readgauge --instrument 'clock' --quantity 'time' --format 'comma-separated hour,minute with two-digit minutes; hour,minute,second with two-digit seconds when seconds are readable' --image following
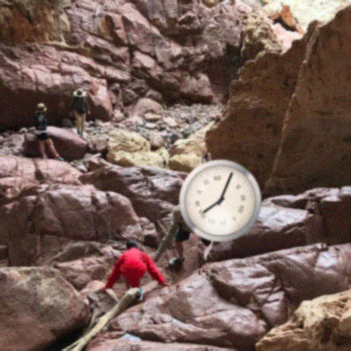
8,05
